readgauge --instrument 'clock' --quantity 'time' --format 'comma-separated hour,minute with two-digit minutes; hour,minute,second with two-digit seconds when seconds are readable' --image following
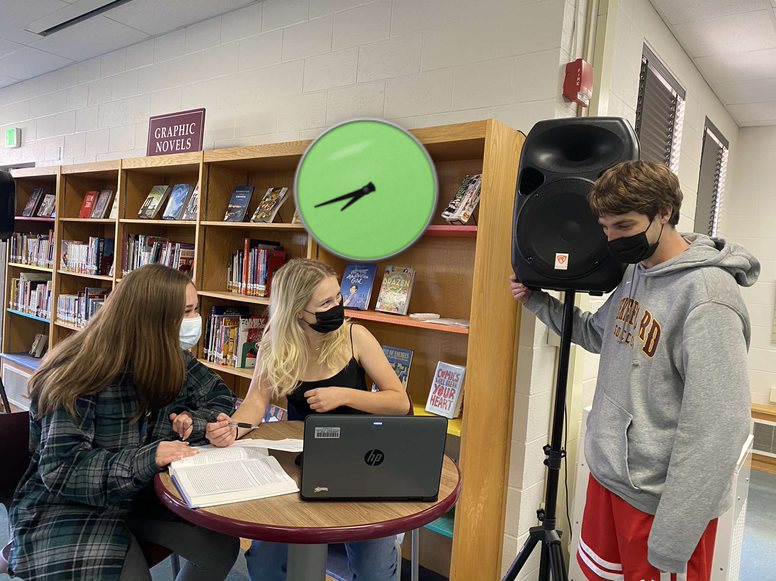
7,42
